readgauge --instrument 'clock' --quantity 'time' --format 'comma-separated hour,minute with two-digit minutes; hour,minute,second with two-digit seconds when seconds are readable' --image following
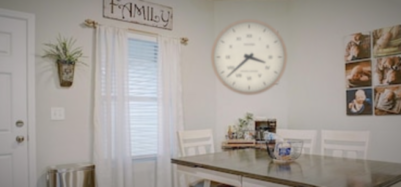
3,38
